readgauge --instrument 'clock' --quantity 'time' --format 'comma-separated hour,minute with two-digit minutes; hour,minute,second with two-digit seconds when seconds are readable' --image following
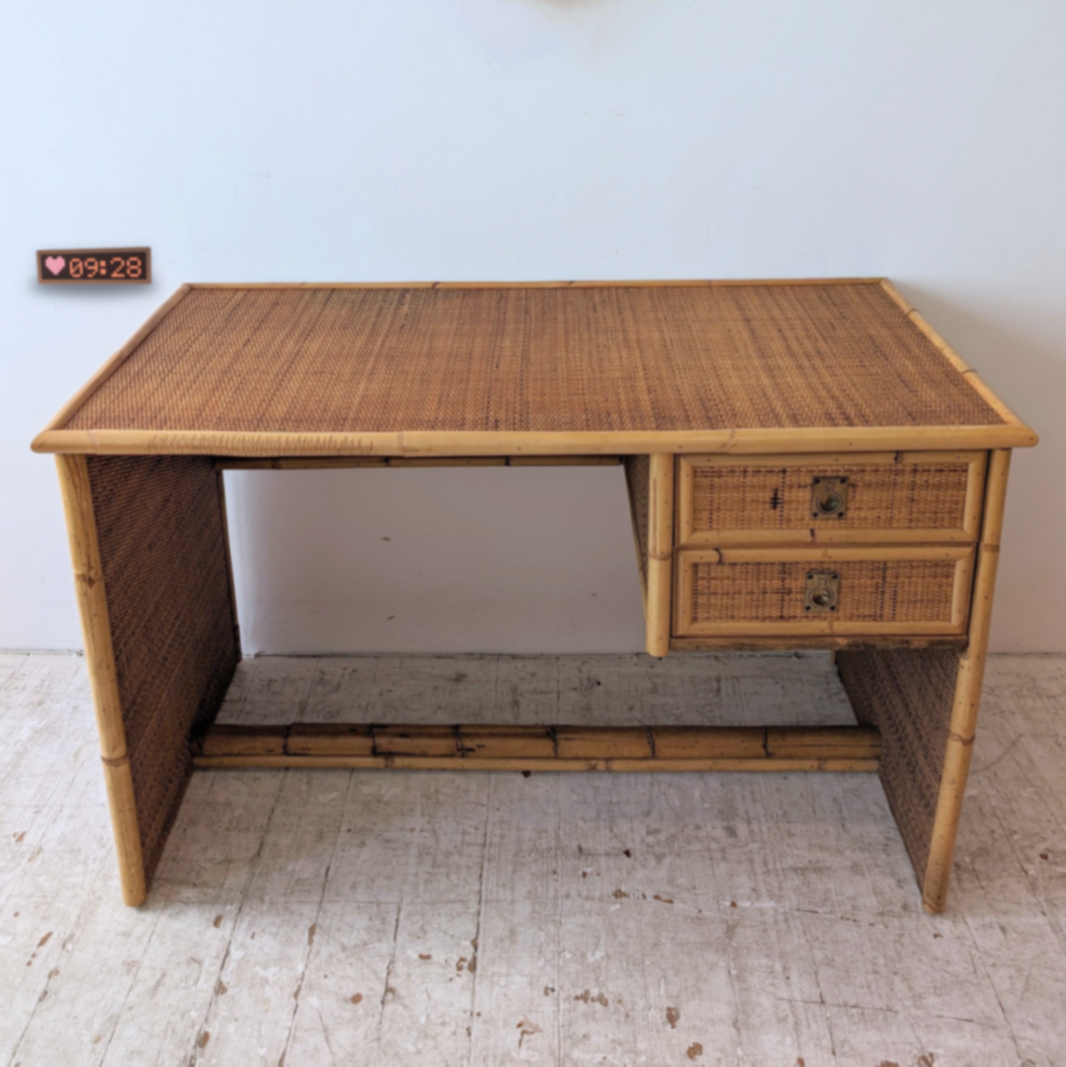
9,28
